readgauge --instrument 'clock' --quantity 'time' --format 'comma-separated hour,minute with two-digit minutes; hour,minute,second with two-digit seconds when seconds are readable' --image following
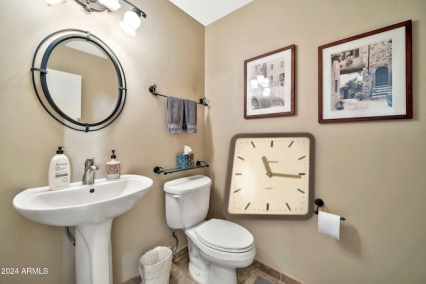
11,16
